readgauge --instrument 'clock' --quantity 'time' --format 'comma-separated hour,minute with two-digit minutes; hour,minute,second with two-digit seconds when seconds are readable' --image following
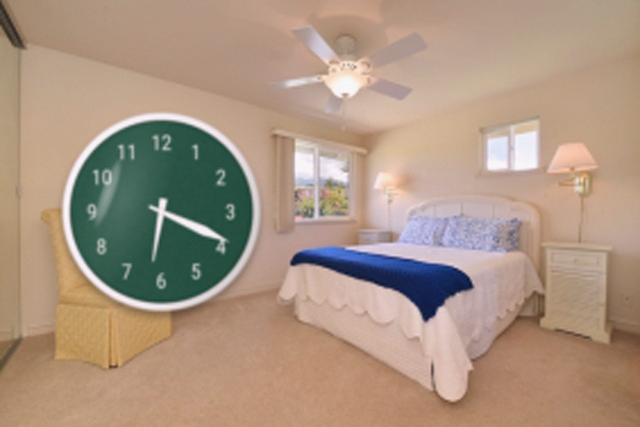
6,19
